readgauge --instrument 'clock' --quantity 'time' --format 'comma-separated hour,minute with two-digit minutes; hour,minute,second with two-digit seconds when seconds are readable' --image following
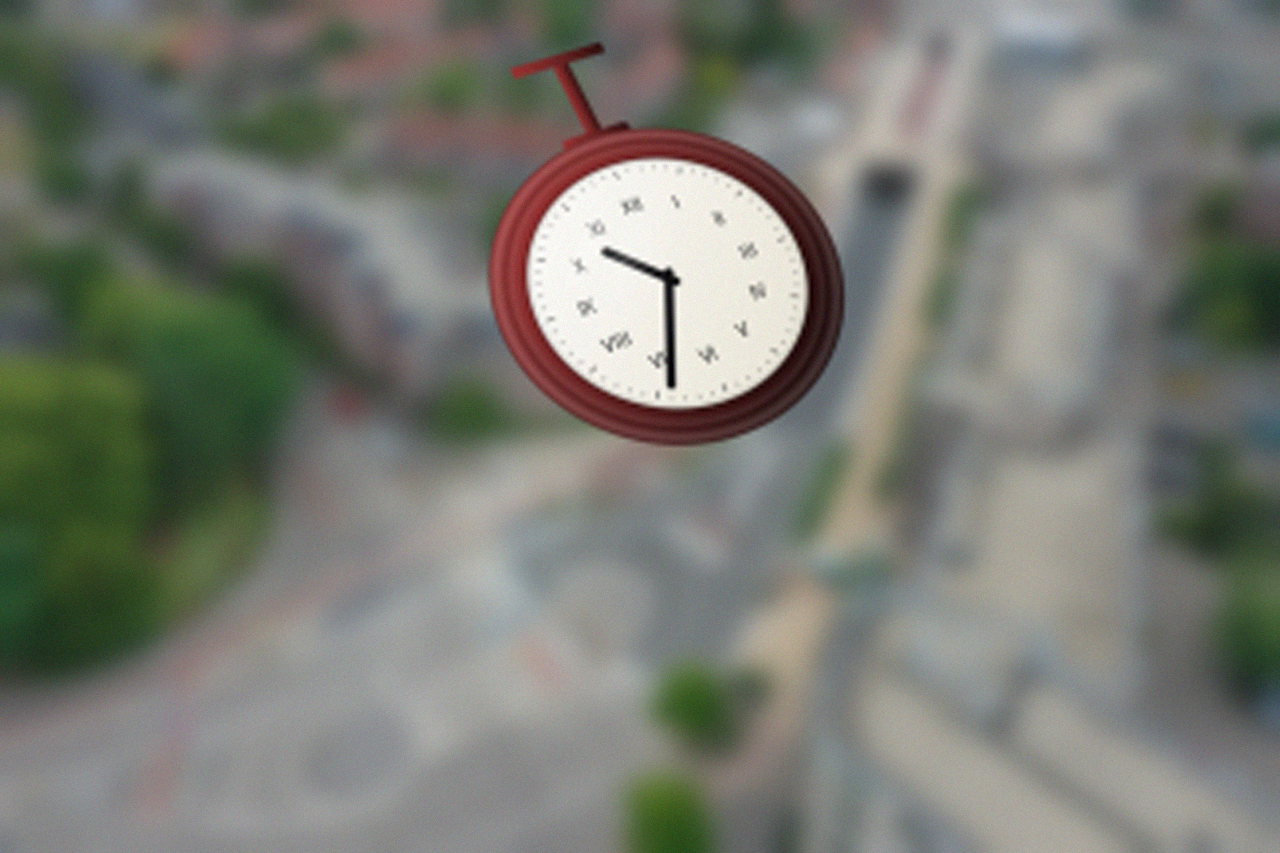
10,34
